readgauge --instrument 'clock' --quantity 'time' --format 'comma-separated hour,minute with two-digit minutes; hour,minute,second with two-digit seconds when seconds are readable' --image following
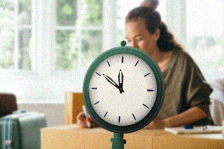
11,51
